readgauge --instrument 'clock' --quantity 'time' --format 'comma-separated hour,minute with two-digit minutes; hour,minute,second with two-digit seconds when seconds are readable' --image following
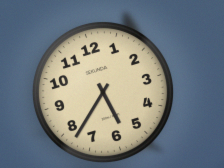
5,38
